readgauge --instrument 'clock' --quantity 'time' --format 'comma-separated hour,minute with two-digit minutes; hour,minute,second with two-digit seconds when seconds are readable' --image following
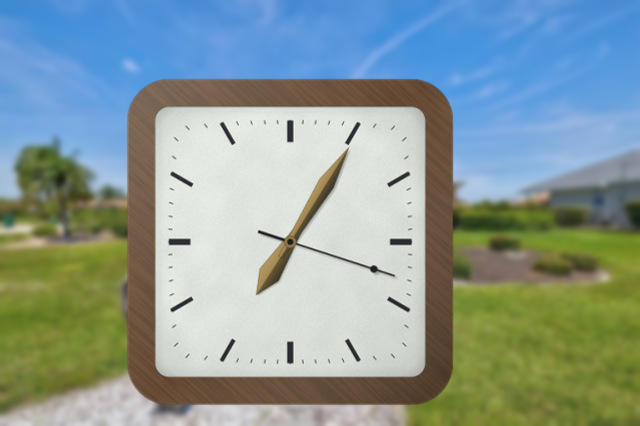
7,05,18
